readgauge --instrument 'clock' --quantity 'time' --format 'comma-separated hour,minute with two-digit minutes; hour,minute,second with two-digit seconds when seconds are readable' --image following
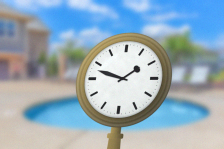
1,48
